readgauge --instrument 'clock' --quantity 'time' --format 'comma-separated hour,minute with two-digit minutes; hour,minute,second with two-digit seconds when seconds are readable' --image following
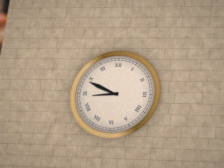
8,49
